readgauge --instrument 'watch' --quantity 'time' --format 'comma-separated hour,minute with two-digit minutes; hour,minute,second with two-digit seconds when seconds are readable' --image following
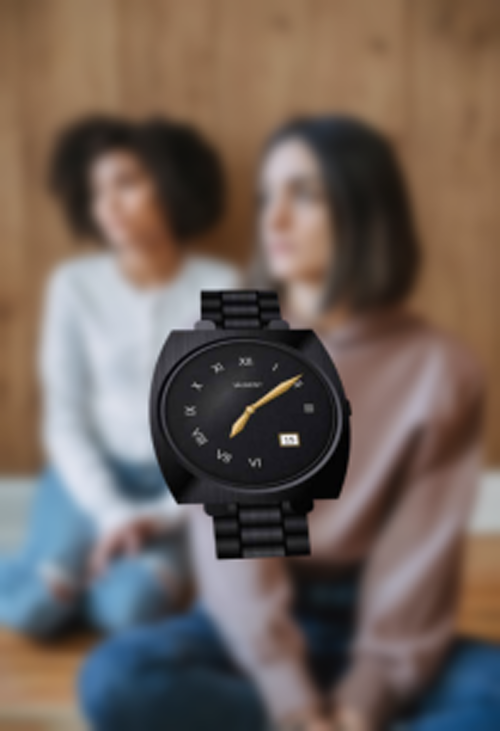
7,09
